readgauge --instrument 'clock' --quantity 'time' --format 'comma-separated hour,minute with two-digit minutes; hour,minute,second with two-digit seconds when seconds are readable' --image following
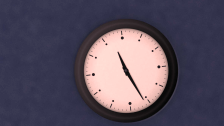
11,26
